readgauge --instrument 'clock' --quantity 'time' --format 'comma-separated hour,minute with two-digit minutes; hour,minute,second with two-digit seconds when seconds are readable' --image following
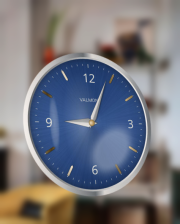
9,04
